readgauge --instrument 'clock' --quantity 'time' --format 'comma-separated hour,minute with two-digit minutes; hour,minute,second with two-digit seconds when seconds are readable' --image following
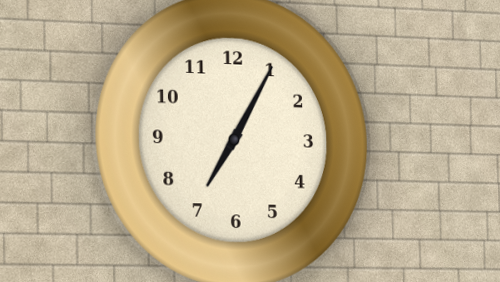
7,05
